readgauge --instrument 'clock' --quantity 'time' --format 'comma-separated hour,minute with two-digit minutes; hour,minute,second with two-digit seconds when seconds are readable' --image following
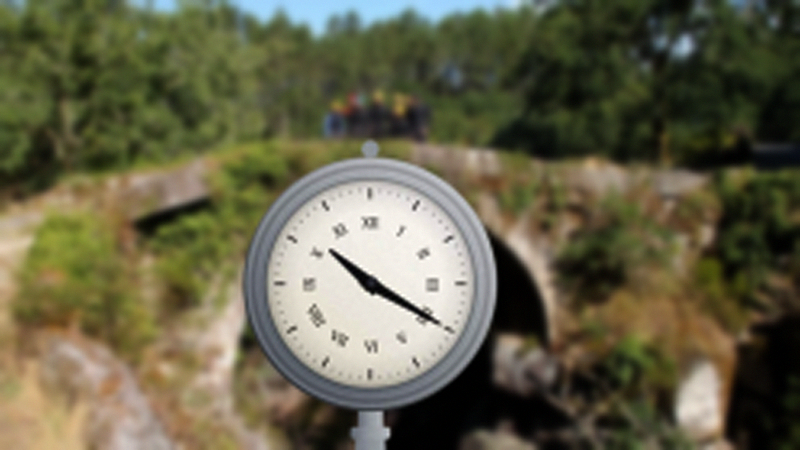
10,20
